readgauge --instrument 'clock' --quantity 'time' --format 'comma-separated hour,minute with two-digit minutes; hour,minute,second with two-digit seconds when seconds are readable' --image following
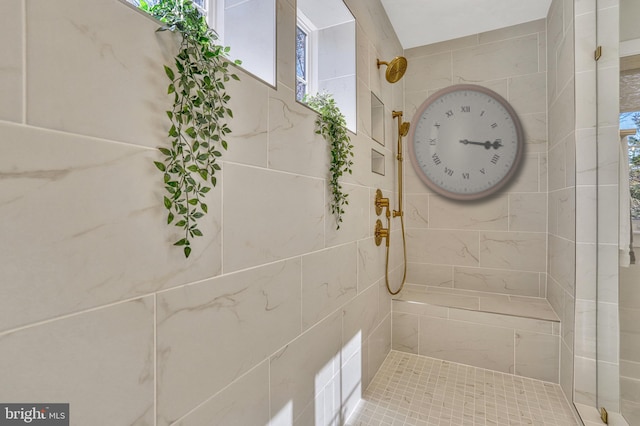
3,16
